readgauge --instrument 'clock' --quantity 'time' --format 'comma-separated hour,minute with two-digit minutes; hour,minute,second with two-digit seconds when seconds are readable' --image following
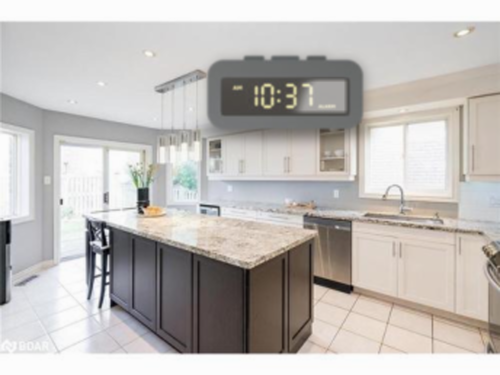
10,37
